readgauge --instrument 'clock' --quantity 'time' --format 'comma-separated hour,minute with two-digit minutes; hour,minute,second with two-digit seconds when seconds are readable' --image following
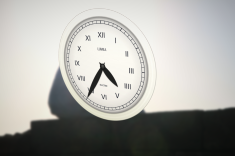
4,35
